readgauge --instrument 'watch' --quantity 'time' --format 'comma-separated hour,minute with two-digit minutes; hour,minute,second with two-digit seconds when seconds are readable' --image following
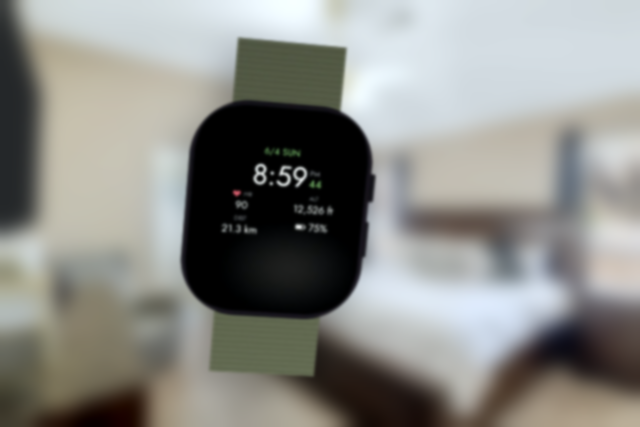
8,59
